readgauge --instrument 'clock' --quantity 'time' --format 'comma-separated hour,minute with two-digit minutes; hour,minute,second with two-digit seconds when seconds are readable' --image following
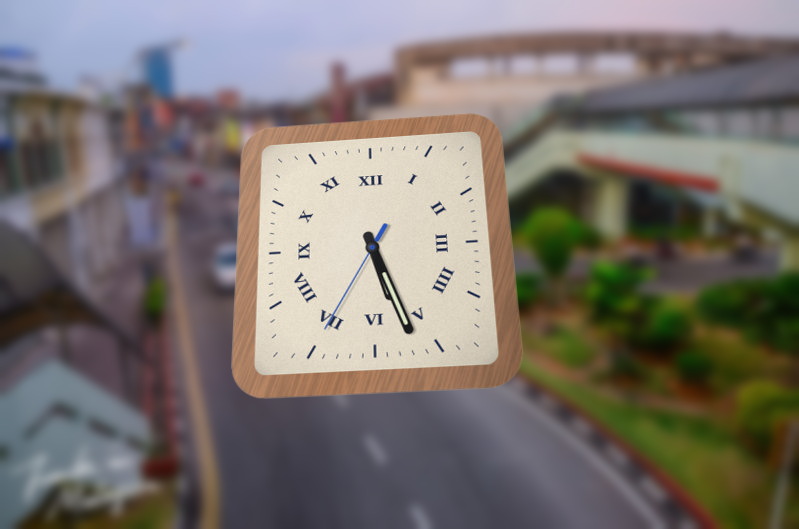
5,26,35
